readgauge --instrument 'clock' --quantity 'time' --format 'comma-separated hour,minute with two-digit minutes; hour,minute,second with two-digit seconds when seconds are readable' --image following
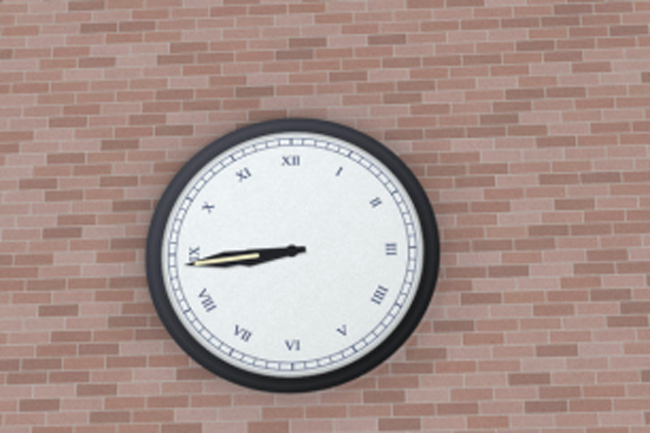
8,44
